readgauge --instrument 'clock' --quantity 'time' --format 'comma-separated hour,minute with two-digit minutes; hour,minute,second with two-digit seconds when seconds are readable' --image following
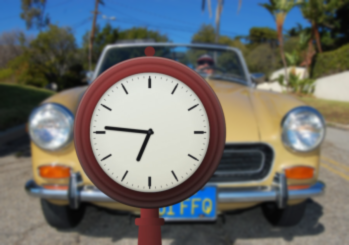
6,46
